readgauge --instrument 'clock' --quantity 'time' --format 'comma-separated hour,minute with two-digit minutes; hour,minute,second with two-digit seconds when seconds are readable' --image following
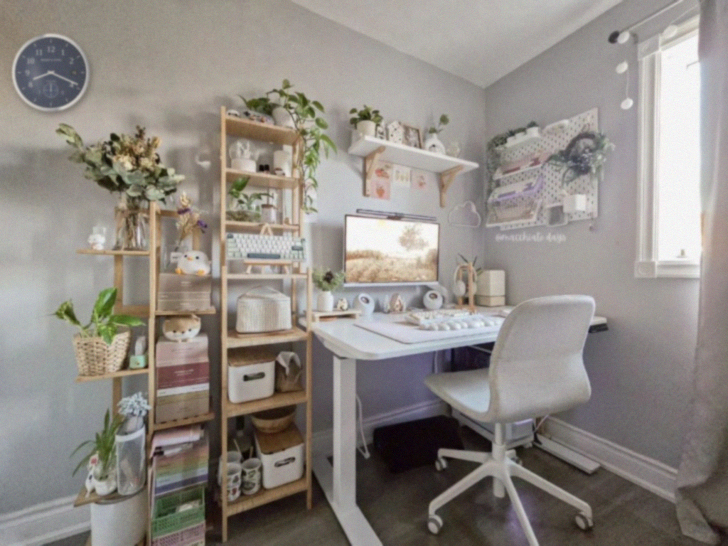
8,19
